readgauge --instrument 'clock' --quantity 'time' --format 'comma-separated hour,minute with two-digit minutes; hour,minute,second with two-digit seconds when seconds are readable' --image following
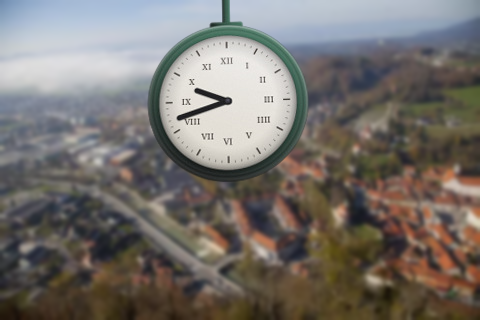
9,42
